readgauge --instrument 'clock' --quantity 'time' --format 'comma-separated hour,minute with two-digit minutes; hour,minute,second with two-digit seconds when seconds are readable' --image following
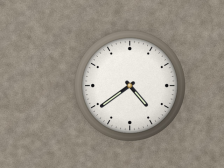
4,39
